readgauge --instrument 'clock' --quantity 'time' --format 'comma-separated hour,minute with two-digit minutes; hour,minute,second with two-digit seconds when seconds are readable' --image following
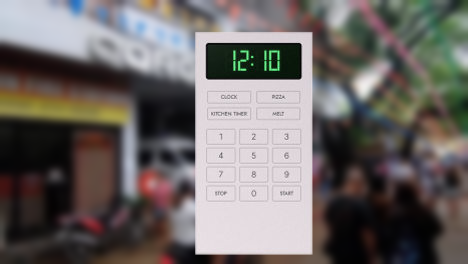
12,10
